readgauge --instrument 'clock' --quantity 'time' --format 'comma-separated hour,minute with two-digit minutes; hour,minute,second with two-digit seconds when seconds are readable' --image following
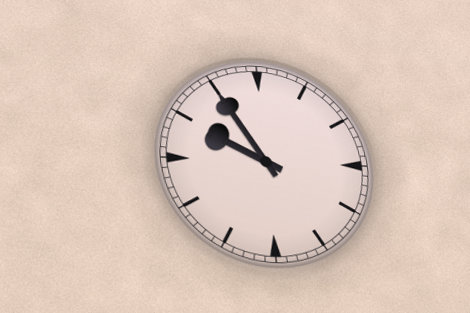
9,55
